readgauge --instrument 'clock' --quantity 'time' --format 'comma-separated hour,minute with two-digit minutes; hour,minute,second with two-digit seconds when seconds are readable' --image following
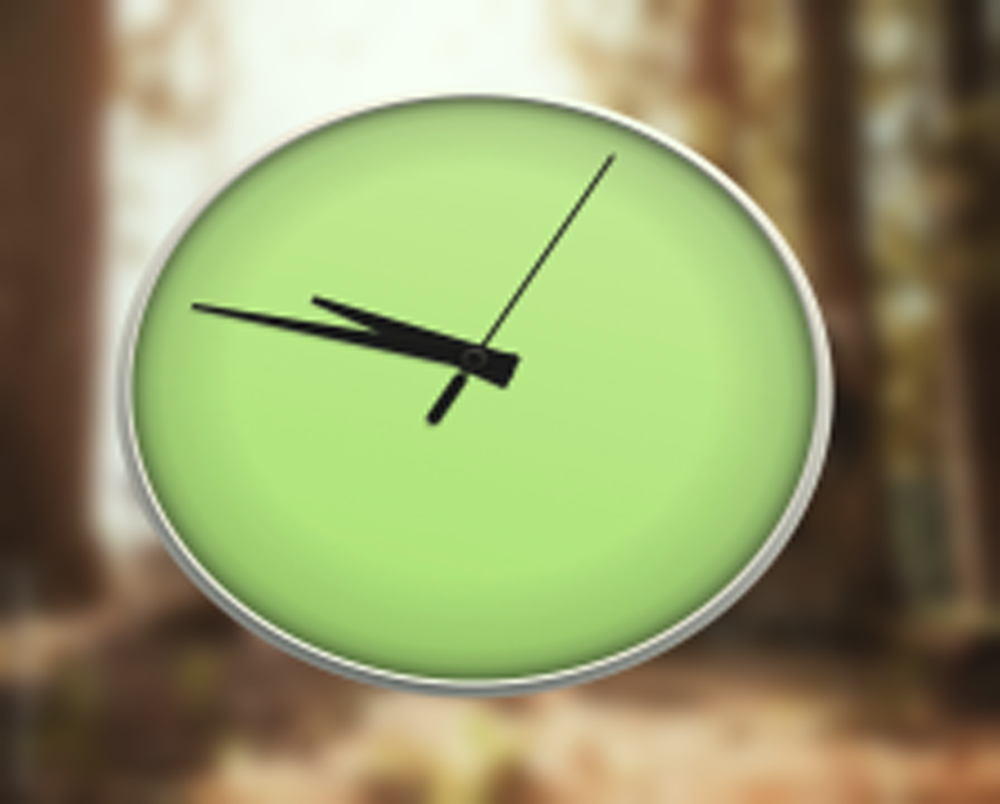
9,47,05
